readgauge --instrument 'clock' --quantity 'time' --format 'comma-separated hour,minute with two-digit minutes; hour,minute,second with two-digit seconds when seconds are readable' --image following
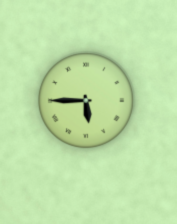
5,45
